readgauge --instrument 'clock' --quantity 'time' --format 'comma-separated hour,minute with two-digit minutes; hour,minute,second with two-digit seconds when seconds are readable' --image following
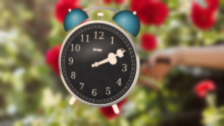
2,10
